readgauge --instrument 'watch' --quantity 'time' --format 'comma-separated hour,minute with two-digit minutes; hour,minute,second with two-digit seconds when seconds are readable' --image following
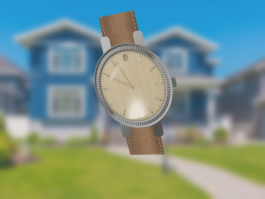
9,56
